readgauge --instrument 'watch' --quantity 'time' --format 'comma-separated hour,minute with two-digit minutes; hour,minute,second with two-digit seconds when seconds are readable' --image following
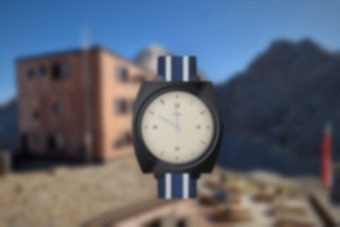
9,59
